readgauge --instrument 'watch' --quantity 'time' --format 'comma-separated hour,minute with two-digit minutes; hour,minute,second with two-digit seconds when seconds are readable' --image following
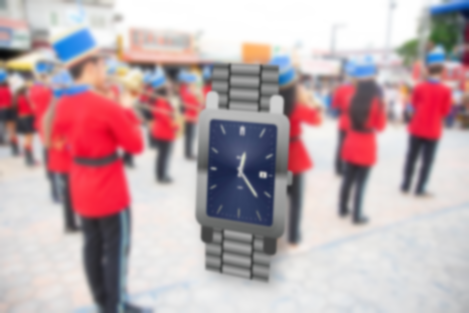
12,23
